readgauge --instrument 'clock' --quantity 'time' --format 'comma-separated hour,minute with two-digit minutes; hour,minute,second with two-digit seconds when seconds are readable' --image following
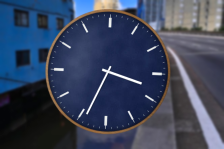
3,34
